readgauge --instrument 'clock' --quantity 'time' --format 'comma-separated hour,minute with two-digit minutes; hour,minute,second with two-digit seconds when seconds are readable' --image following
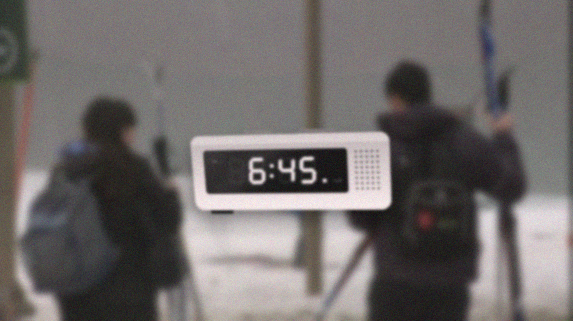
6,45
